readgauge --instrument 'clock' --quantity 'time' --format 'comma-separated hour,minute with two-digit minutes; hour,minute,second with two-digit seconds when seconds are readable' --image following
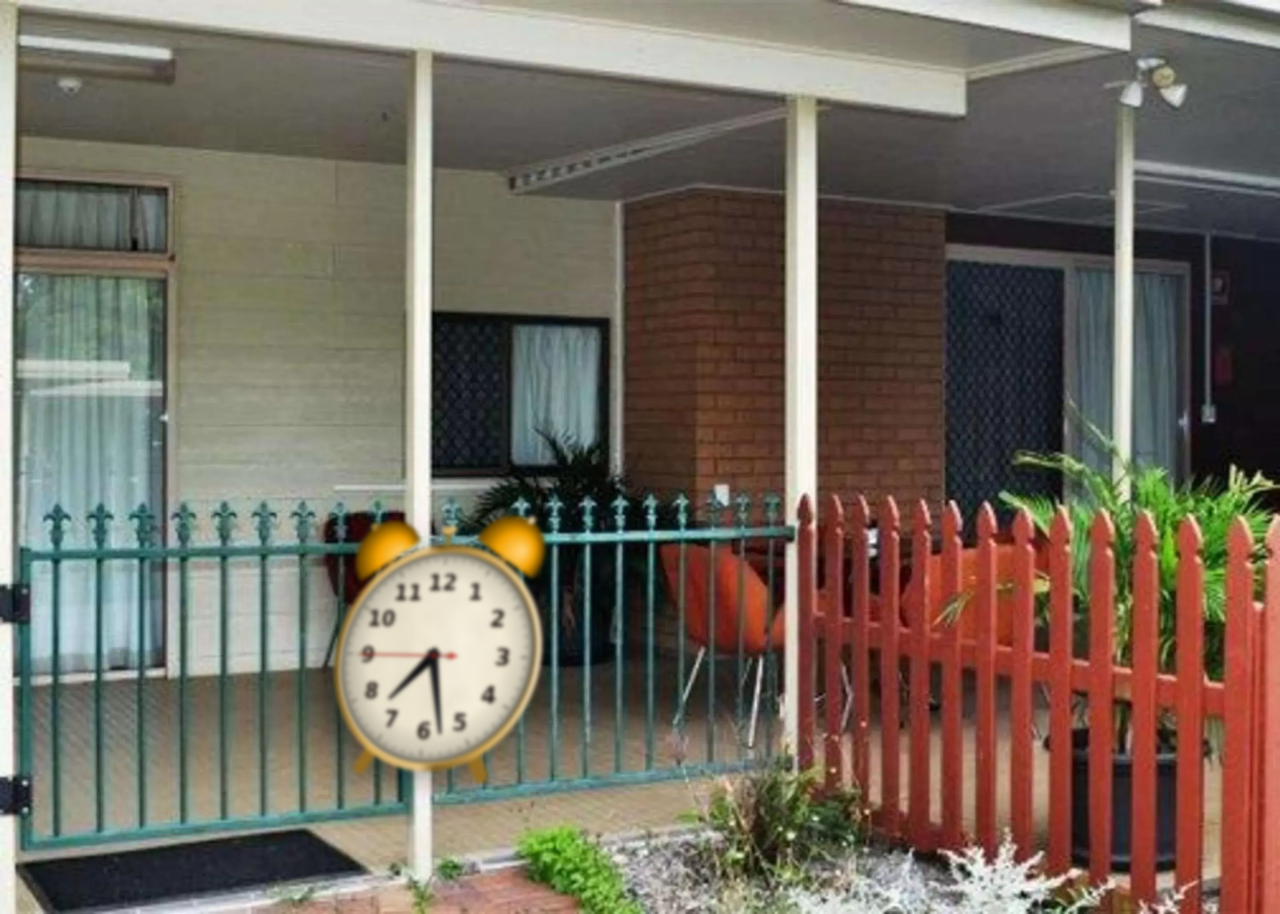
7,27,45
